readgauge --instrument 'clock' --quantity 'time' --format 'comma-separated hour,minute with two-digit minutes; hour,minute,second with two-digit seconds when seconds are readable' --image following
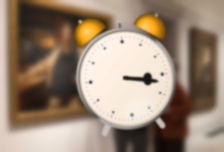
3,17
